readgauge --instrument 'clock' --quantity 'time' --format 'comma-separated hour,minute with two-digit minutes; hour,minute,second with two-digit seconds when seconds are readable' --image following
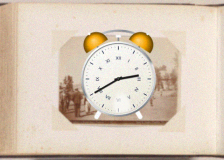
2,40
